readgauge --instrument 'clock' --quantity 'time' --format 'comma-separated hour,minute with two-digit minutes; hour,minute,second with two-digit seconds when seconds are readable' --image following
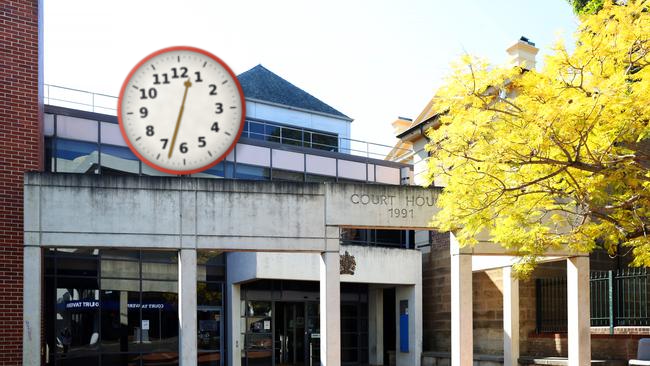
12,33
